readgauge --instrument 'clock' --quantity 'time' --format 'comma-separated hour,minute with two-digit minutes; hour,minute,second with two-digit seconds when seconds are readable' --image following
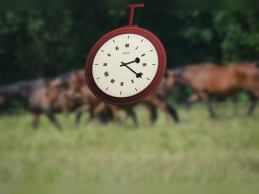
2,21
